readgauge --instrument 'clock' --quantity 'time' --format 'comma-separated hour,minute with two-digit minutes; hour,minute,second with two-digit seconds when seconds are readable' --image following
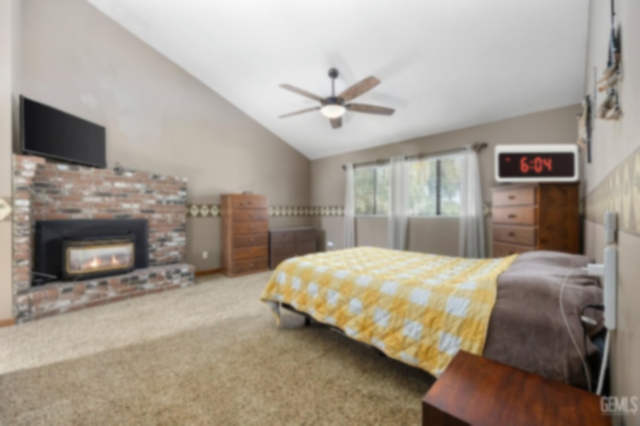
6,04
